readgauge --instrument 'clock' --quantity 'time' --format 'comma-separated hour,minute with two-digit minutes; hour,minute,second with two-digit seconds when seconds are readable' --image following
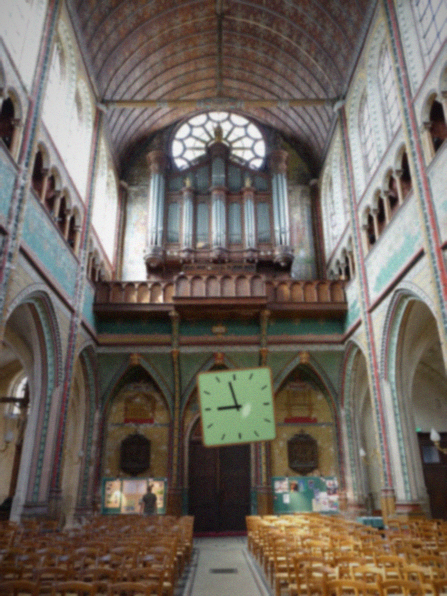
8,58
